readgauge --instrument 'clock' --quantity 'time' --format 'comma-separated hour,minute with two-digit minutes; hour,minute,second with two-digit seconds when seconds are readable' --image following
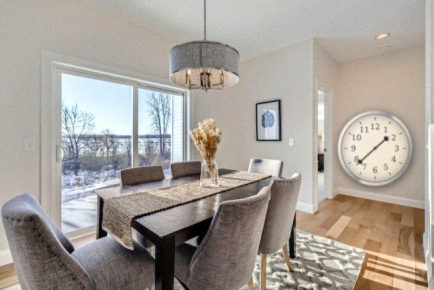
1,38
